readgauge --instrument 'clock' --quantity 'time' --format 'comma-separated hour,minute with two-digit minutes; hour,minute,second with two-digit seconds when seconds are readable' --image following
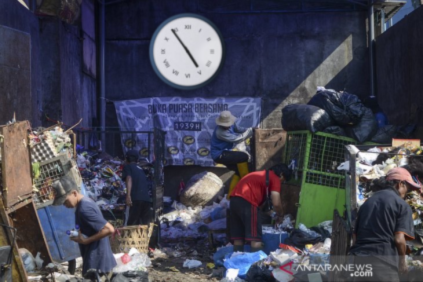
4,54
